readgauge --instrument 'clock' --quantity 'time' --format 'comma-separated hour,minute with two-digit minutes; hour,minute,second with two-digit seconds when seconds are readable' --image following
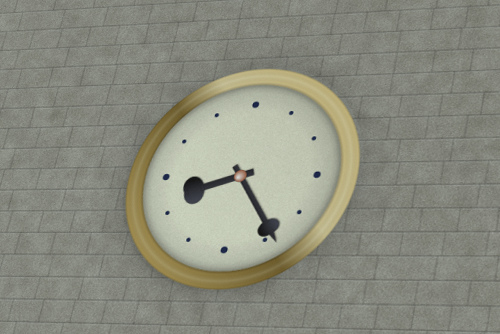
8,24
